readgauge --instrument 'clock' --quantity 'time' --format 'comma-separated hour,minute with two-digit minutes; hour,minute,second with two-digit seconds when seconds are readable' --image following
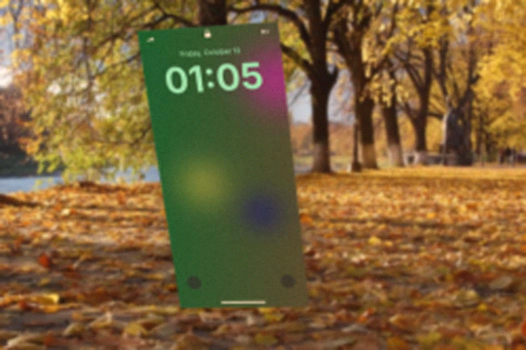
1,05
